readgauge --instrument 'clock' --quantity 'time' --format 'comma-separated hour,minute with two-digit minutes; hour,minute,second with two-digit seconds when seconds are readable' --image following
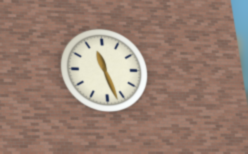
11,27
